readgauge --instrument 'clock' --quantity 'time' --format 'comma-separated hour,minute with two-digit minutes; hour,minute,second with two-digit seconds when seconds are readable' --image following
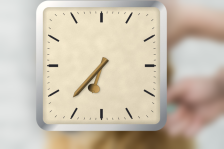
6,37
